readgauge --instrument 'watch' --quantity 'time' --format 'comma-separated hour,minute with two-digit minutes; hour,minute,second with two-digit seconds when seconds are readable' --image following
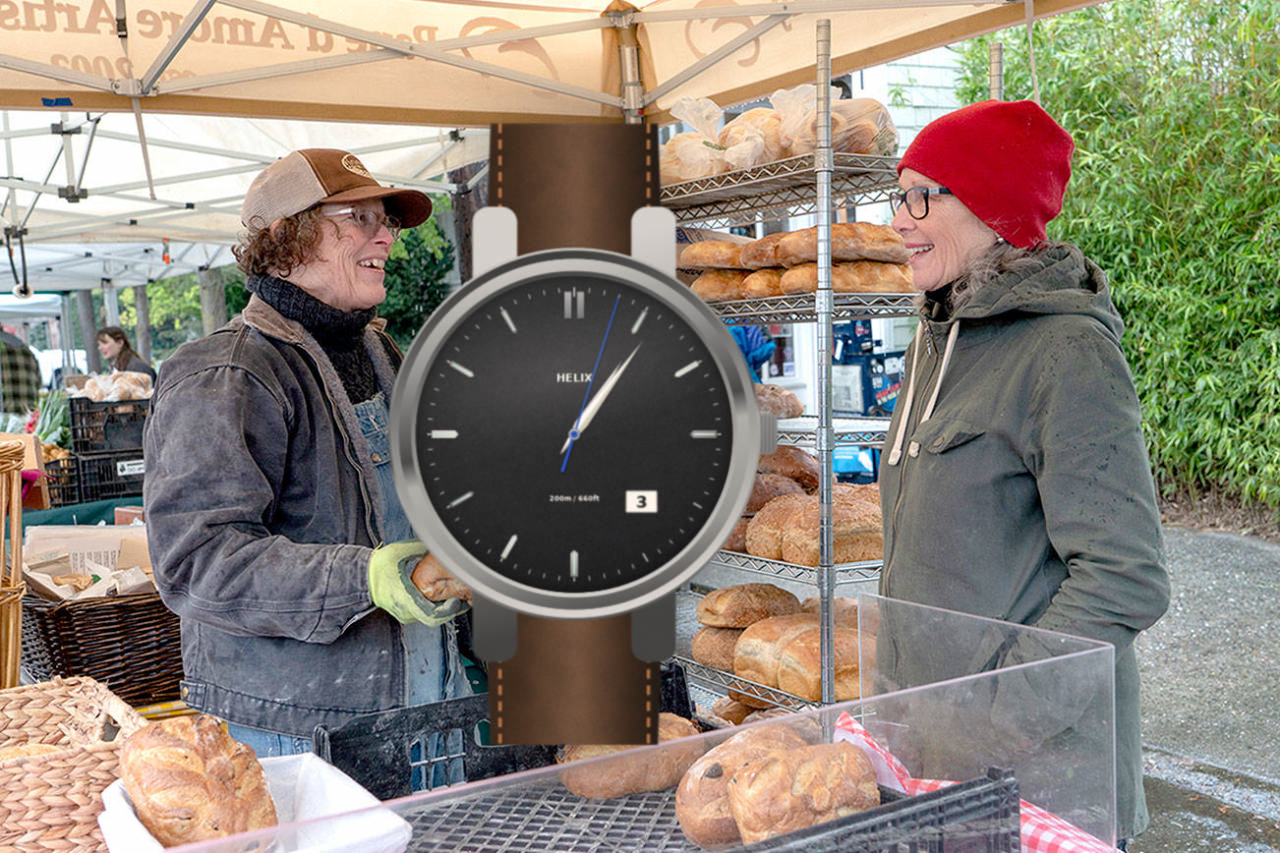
1,06,03
